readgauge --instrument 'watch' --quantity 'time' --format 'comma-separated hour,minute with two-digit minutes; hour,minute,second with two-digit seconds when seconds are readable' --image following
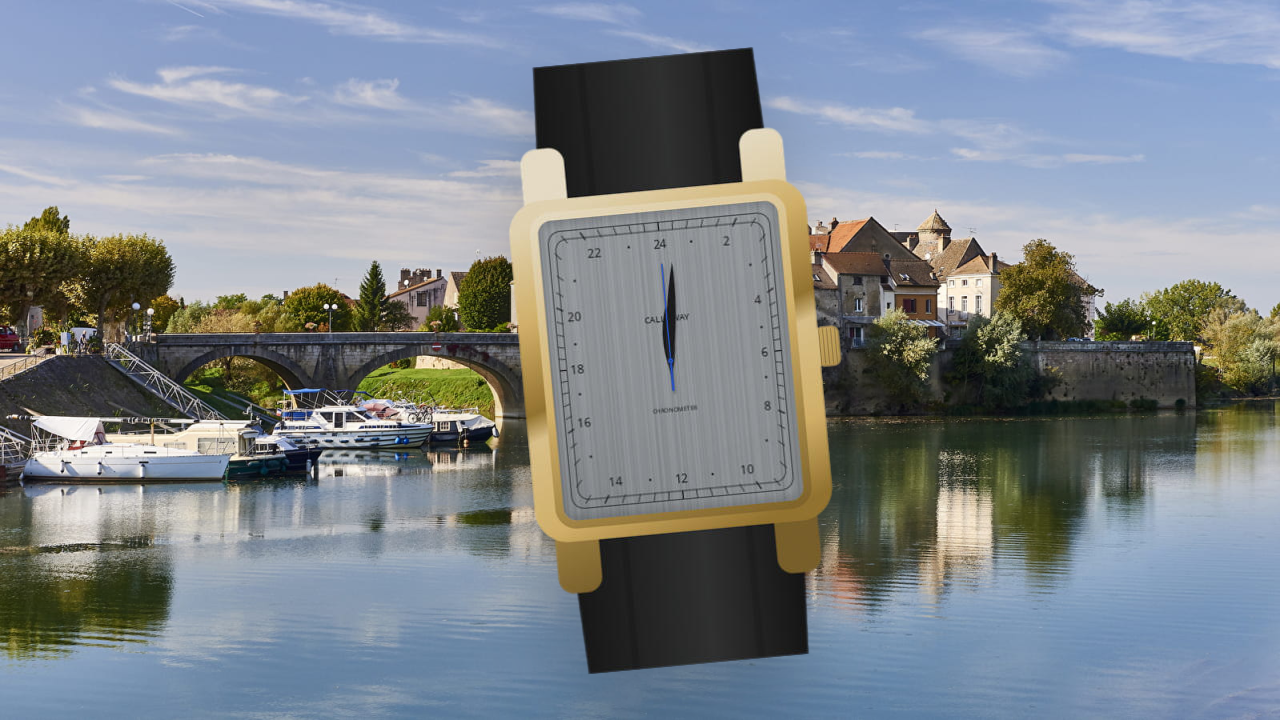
0,01,00
